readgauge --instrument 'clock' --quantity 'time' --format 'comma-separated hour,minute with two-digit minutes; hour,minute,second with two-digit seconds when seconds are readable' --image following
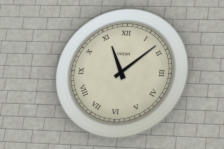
11,08
